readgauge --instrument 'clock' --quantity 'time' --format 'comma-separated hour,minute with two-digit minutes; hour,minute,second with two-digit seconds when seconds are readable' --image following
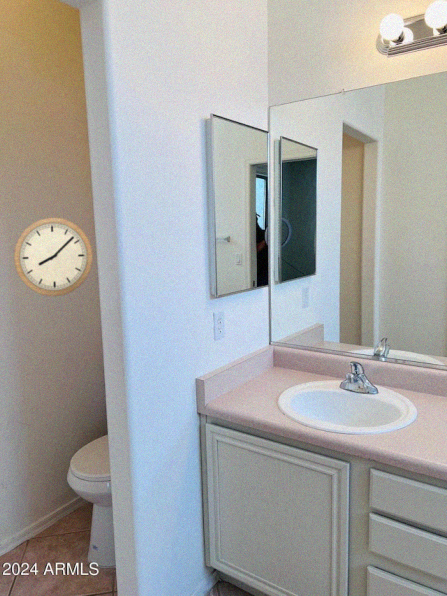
8,08
